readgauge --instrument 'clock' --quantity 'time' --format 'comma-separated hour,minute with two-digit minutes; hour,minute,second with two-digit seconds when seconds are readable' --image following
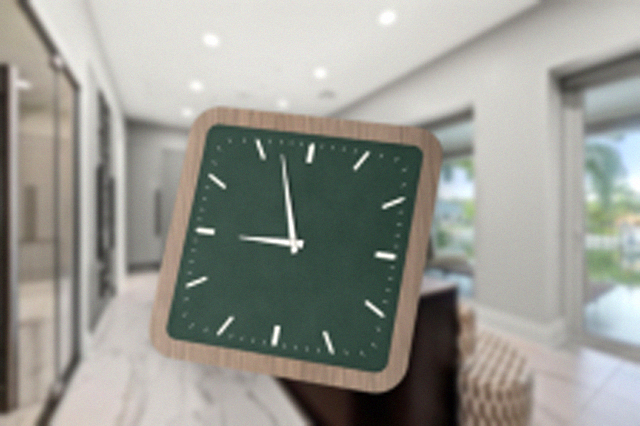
8,57
